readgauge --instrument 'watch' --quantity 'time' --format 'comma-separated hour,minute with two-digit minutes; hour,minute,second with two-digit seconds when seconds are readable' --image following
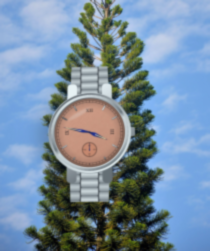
3,47
